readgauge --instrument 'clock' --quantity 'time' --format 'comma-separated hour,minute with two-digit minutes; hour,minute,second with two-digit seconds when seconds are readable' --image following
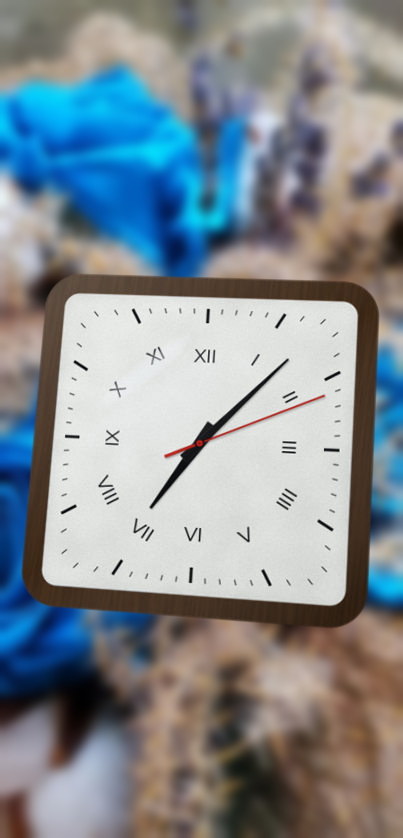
7,07,11
